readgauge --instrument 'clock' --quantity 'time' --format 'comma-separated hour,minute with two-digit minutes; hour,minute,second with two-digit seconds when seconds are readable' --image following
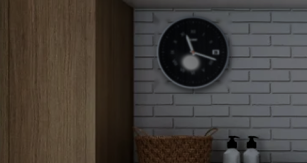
11,18
